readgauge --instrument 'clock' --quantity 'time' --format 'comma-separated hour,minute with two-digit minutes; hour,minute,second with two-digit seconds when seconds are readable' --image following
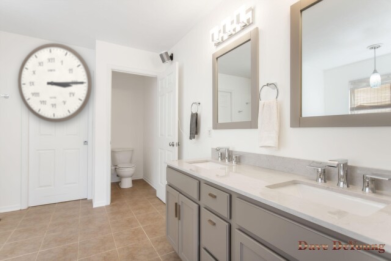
3,15
